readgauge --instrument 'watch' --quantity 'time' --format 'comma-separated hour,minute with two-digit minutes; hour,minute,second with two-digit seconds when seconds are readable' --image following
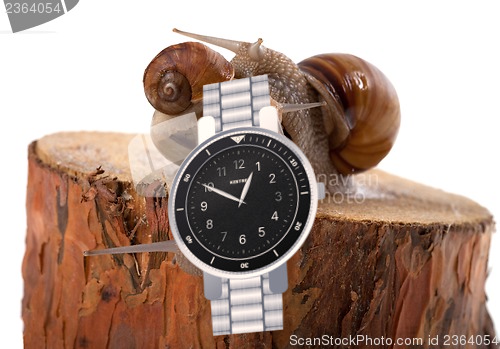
12,50
